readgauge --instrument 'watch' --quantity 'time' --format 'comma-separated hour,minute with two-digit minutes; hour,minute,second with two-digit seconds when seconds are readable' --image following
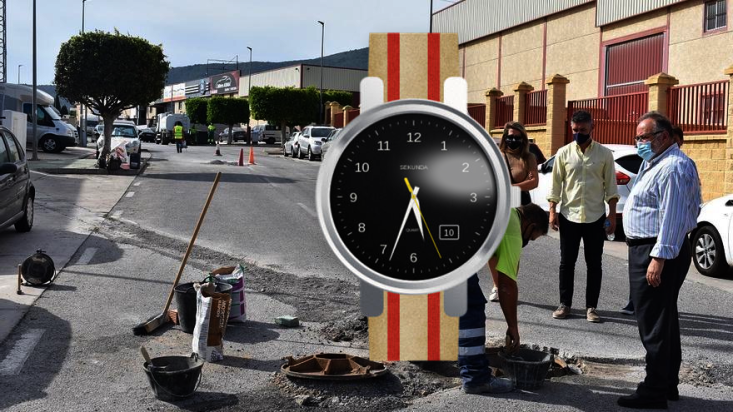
5,33,26
